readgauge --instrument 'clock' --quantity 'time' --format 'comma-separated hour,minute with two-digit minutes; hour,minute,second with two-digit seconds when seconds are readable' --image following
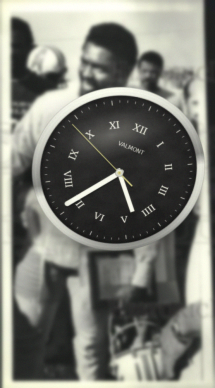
4,35,49
